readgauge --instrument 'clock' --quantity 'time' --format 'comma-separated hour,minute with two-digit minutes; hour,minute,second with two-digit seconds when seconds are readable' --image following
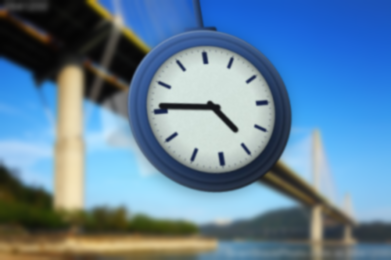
4,46
